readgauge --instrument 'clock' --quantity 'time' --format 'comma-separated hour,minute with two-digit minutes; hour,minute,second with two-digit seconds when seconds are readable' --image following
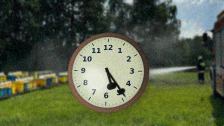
5,24
